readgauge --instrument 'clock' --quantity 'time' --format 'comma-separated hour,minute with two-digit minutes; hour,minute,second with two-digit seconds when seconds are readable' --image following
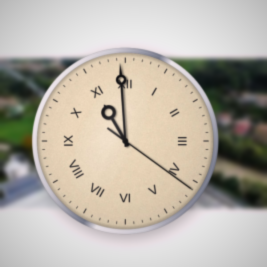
10,59,21
